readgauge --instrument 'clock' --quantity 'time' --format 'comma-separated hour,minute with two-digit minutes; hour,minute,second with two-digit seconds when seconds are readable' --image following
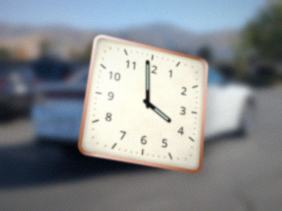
3,59
